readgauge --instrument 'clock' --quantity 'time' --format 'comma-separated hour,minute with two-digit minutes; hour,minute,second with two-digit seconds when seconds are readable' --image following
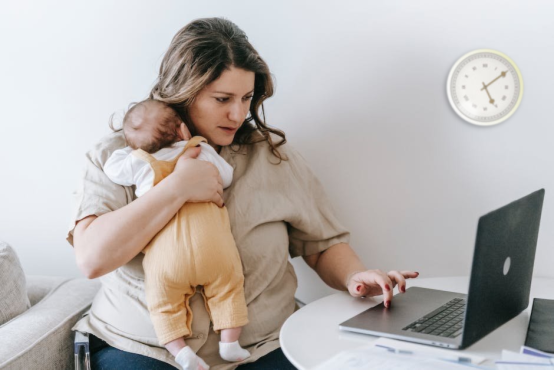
5,09
